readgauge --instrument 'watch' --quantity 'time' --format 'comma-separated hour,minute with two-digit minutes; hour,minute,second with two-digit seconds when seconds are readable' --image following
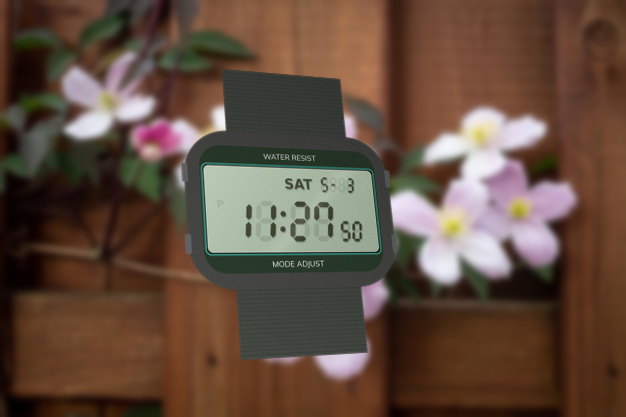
11,27,50
